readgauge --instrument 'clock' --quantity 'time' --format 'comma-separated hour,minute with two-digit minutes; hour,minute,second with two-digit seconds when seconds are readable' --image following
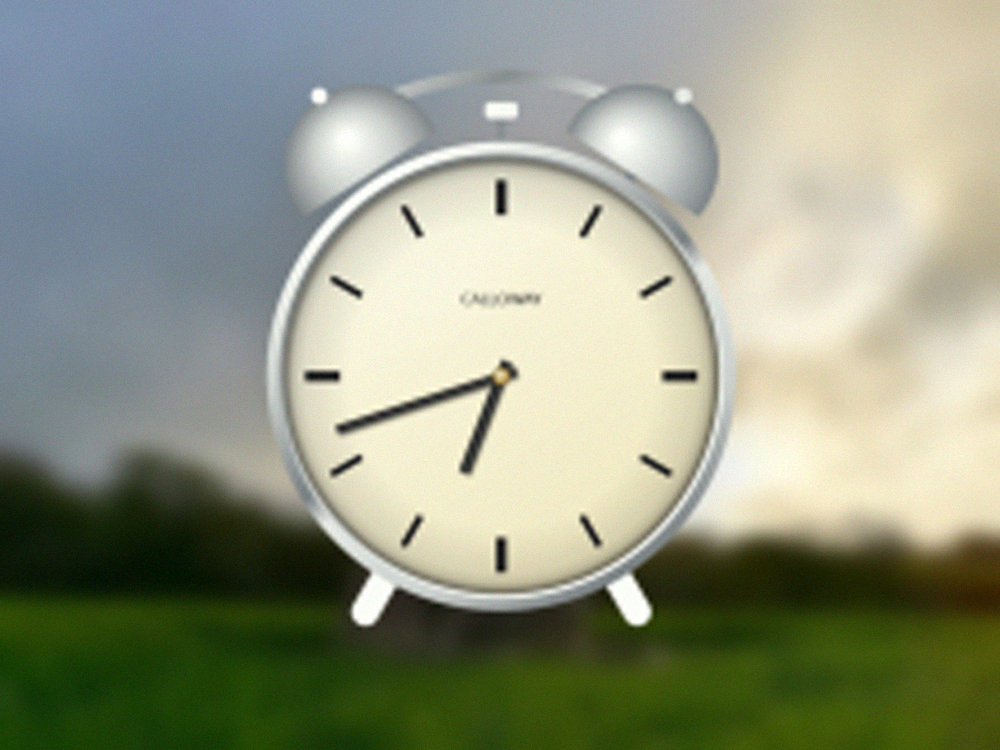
6,42
